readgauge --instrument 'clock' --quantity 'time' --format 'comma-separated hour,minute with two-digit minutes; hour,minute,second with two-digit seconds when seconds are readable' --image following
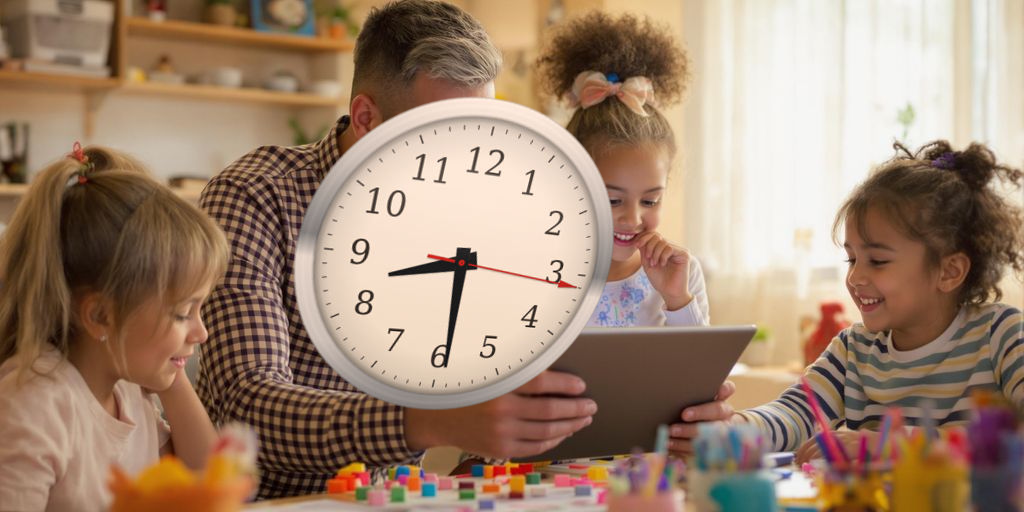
8,29,16
